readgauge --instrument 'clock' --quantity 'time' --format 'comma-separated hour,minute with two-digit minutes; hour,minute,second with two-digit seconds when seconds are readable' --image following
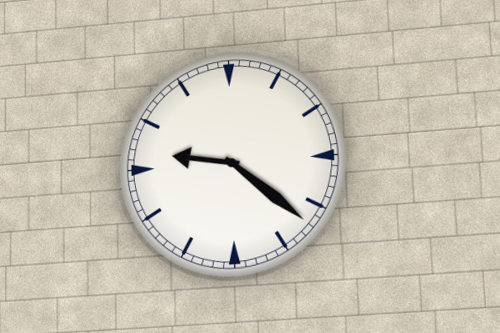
9,22
